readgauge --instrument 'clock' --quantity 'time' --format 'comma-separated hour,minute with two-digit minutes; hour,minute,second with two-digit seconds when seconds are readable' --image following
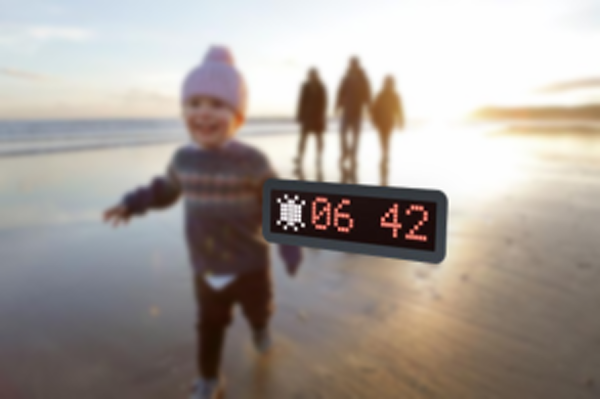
6,42
